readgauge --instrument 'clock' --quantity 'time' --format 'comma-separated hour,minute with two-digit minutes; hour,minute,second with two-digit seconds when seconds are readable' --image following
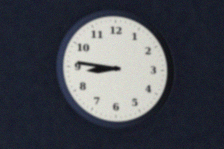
8,46
